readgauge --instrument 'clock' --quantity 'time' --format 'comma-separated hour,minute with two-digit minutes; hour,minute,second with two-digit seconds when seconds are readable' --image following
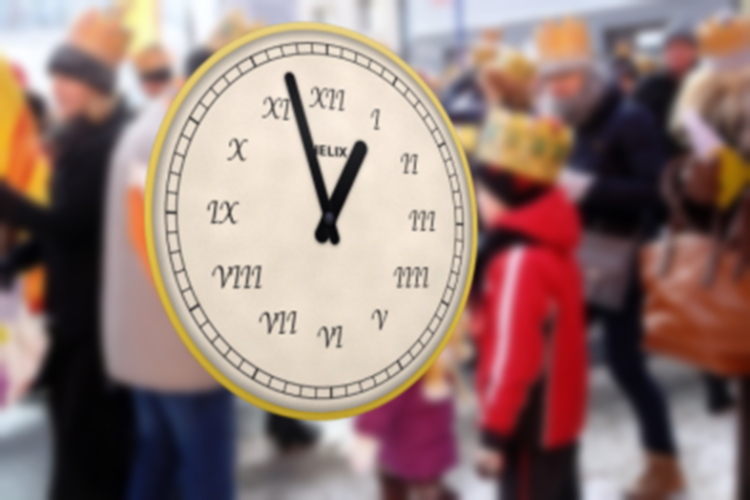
12,57
